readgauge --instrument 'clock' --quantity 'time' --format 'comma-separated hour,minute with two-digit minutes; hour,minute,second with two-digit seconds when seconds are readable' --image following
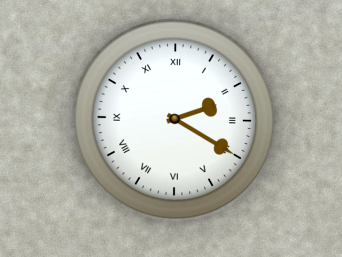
2,20
